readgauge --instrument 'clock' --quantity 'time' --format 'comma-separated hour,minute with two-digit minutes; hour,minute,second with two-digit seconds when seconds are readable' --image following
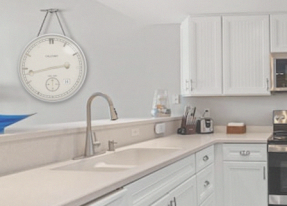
2,43
